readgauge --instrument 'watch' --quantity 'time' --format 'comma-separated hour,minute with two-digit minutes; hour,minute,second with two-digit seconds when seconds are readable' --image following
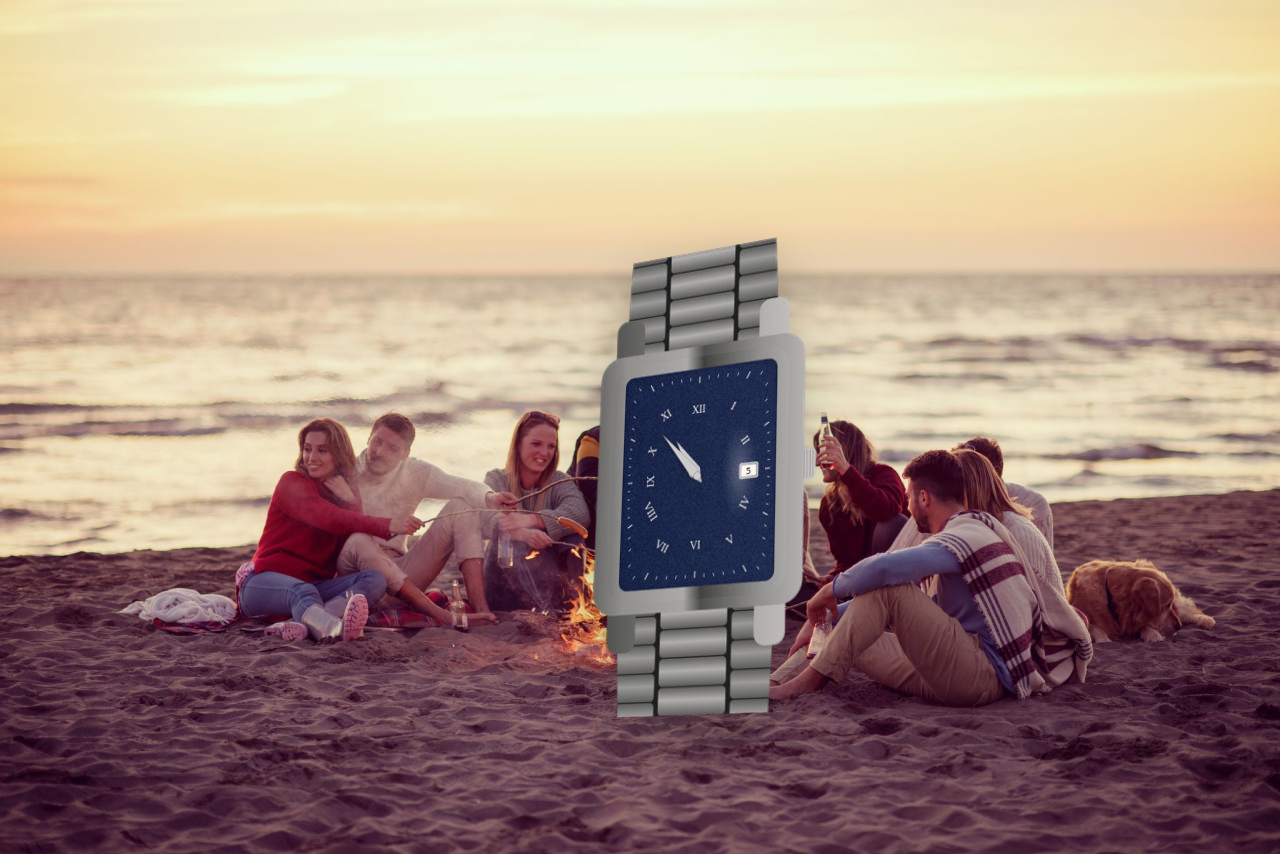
10,53
